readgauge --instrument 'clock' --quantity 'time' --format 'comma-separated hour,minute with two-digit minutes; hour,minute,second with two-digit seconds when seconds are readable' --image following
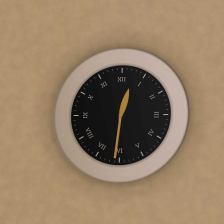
12,31
